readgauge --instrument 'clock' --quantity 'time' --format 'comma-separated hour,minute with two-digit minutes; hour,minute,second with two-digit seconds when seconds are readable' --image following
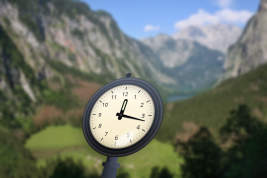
12,17
